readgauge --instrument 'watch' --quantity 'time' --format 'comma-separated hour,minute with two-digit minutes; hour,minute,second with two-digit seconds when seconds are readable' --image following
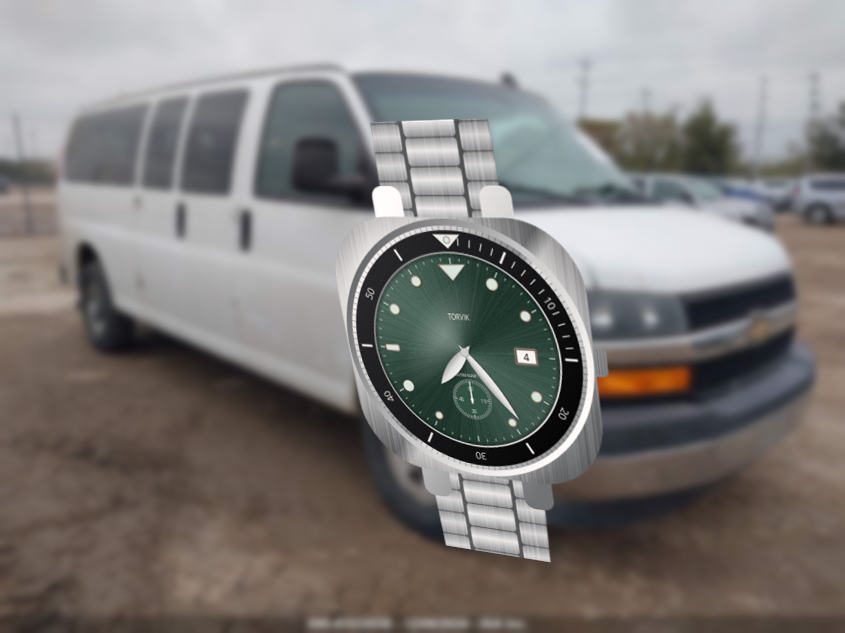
7,24
